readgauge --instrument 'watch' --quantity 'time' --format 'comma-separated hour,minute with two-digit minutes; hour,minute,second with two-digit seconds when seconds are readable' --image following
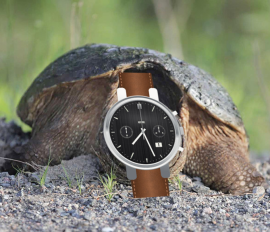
7,27
